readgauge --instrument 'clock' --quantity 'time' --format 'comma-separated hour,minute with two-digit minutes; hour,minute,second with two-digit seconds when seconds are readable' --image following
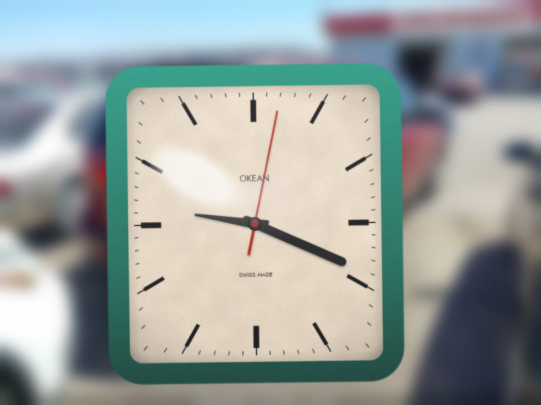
9,19,02
